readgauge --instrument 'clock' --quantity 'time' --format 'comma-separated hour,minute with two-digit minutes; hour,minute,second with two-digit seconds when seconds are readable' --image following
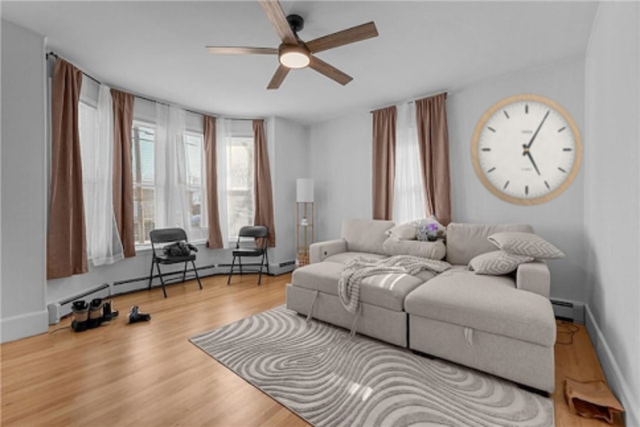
5,05
